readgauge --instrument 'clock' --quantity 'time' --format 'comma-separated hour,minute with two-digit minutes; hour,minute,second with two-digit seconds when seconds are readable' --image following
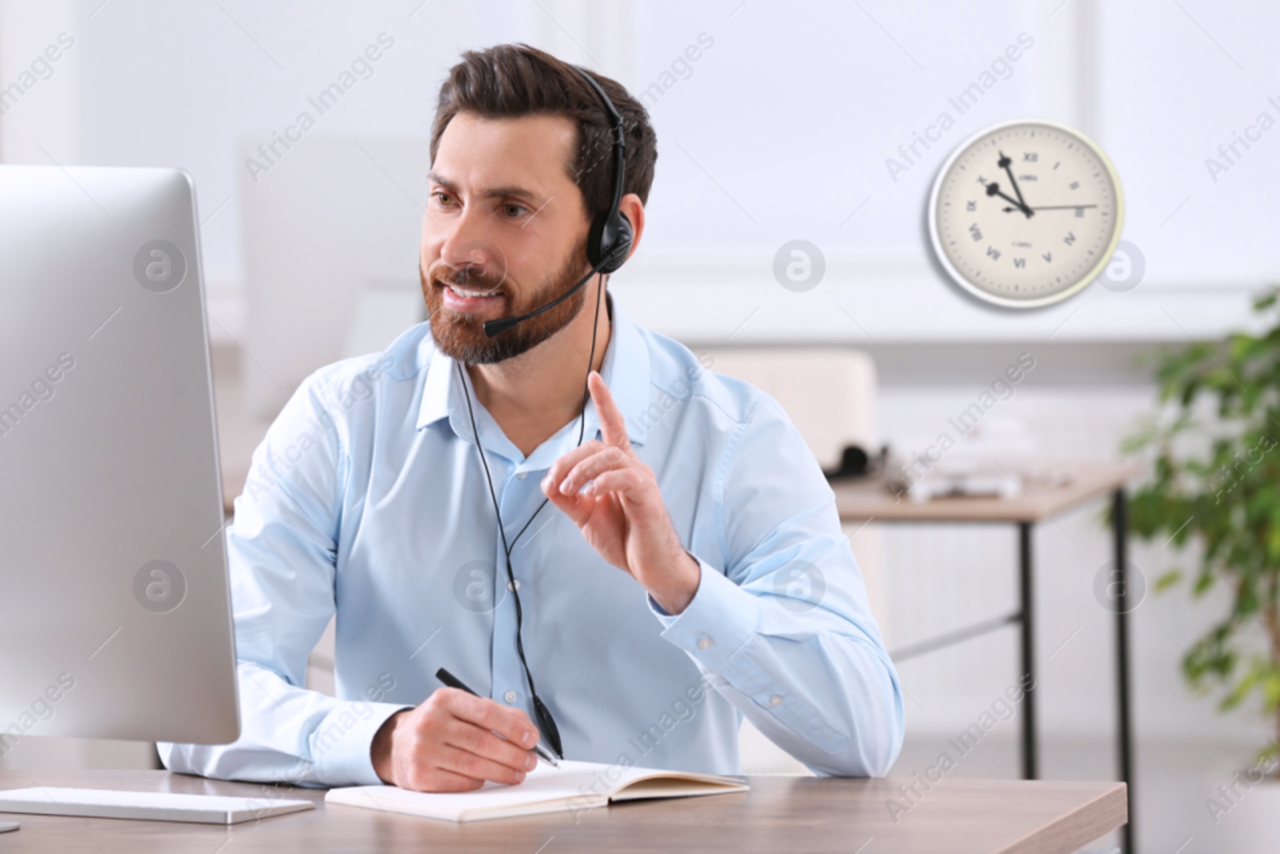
9,55,14
